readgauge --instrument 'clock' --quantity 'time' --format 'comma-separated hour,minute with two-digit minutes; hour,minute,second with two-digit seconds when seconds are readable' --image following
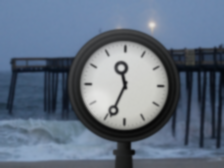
11,34
